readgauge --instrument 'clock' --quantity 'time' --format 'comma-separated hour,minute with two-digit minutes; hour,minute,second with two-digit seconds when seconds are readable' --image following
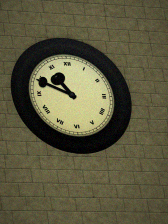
10,49
